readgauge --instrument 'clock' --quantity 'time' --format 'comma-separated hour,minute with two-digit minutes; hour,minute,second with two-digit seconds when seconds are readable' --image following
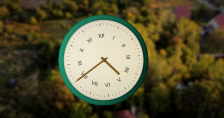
4,40
